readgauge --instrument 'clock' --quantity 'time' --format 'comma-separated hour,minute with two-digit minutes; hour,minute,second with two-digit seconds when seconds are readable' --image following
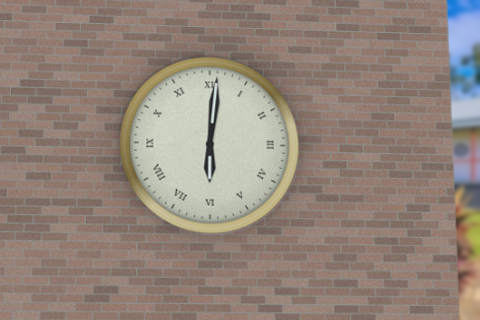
6,01
